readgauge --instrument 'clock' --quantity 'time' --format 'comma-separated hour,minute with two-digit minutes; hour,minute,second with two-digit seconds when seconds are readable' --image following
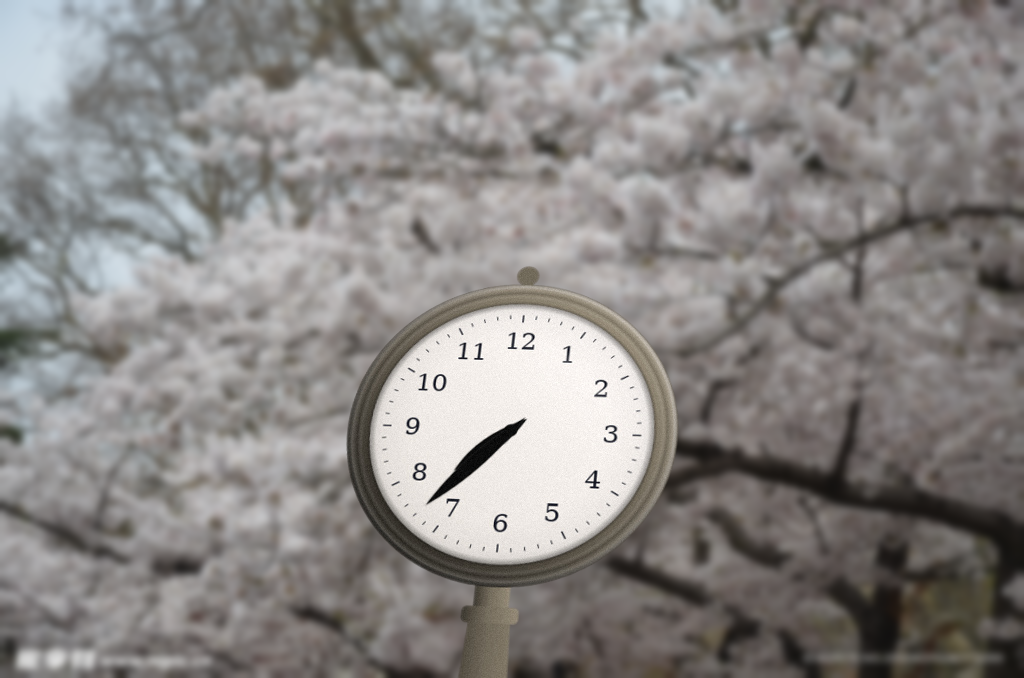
7,37
